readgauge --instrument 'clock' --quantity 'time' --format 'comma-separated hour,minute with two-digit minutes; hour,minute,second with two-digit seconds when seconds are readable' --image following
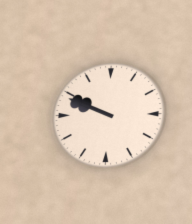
9,49
